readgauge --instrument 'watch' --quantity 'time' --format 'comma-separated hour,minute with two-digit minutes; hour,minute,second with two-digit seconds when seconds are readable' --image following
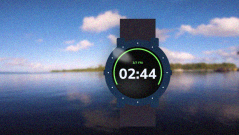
2,44
